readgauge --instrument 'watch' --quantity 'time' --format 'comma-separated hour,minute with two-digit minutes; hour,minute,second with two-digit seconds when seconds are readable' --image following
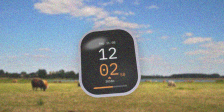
12,02
